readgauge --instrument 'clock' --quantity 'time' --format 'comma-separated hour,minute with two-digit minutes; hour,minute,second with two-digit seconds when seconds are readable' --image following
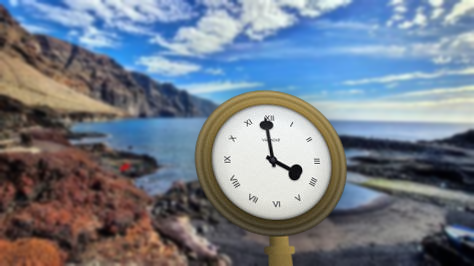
3,59
